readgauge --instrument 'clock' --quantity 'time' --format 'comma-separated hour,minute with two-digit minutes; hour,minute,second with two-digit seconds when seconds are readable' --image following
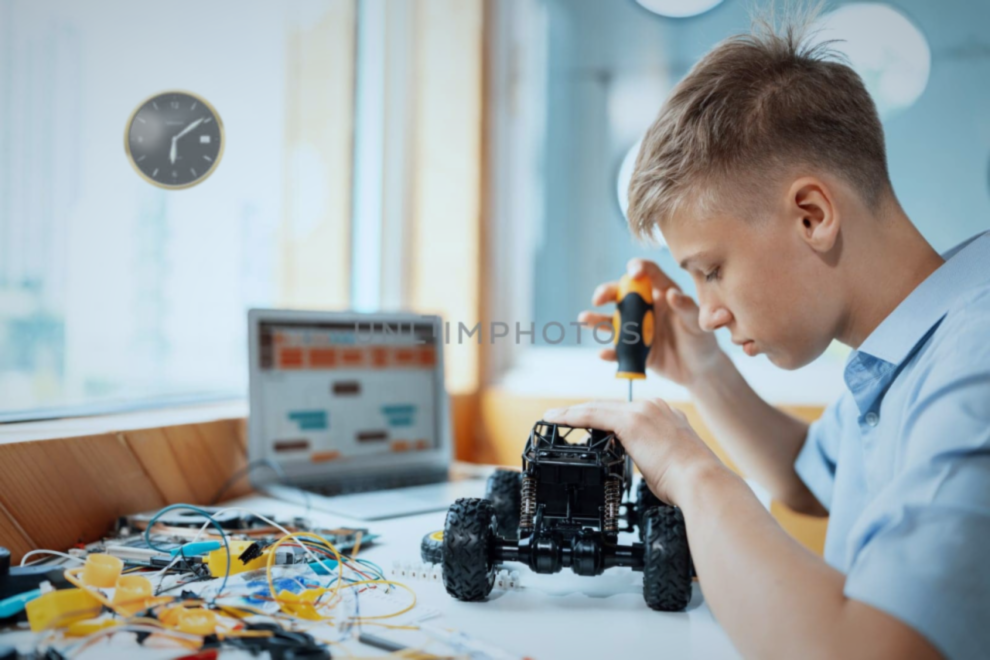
6,09
